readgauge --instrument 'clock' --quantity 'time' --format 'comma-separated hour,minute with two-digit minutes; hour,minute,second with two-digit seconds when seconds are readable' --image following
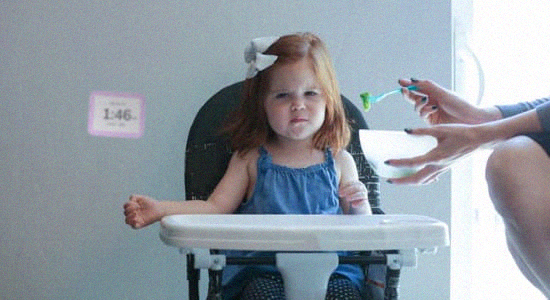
1,46
